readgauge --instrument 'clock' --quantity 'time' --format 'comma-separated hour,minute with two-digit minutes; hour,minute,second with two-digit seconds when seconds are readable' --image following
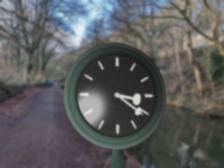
3,21
